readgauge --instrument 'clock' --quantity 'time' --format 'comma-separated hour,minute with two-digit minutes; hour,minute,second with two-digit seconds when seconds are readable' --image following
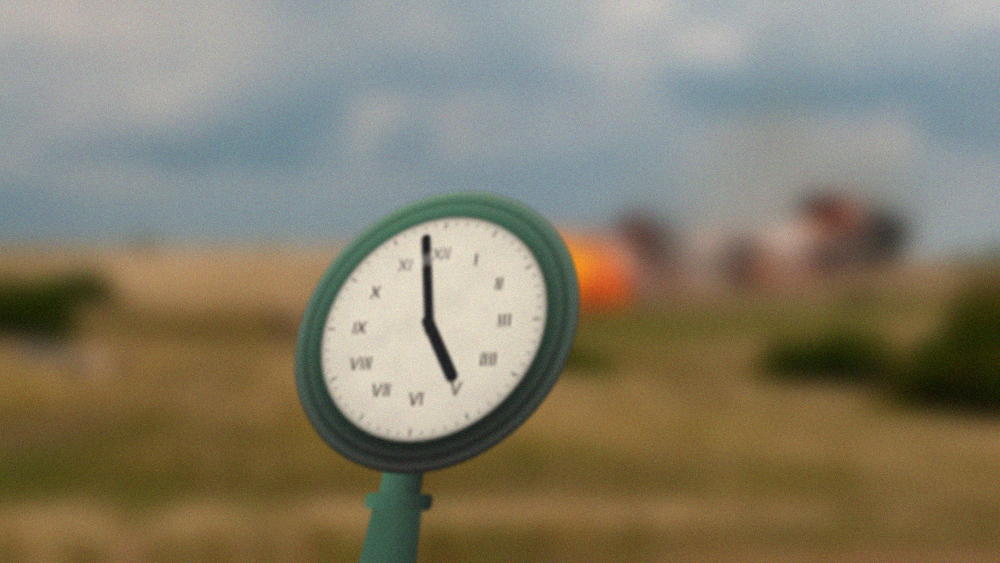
4,58
